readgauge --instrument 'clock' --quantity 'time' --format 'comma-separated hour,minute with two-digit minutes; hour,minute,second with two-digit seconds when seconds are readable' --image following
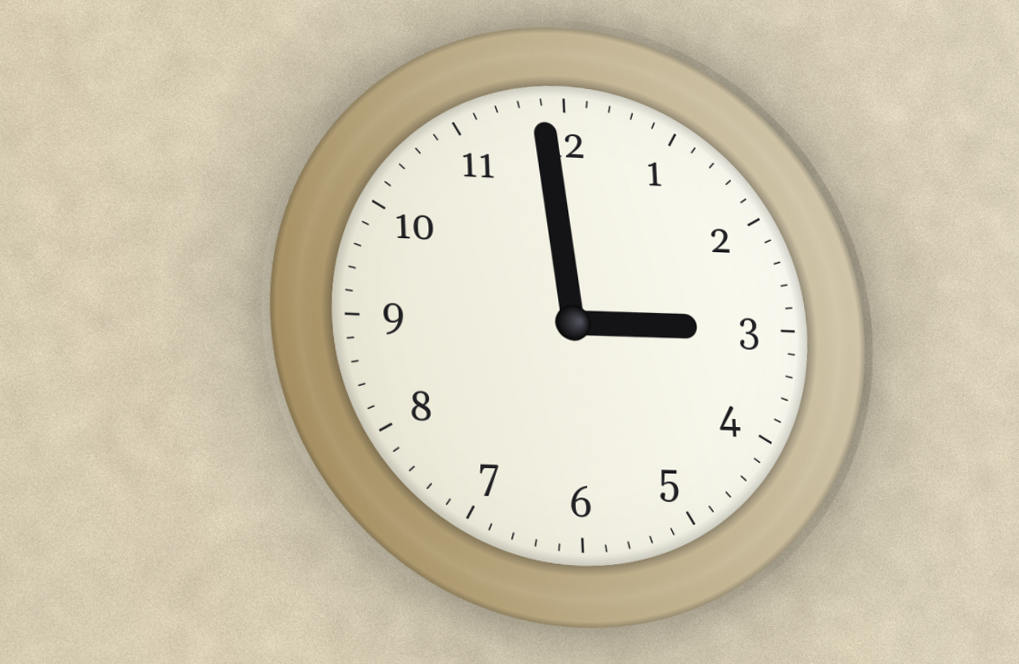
2,59
